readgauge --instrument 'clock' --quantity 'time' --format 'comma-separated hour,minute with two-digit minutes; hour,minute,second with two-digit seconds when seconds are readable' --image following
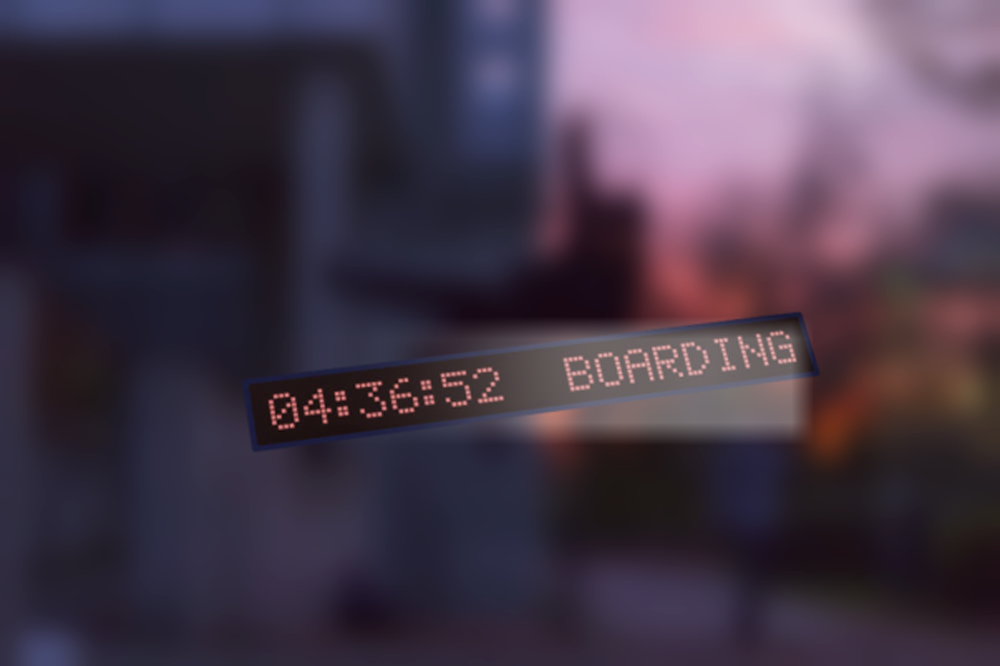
4,36,52
